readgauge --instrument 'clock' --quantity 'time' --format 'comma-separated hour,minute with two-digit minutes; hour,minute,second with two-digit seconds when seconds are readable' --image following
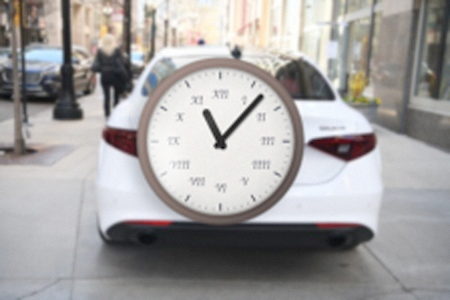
11,07
